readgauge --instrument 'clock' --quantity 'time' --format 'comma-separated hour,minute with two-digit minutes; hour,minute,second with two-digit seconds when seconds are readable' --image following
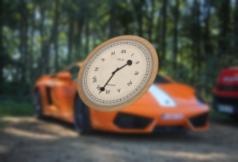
1,33
